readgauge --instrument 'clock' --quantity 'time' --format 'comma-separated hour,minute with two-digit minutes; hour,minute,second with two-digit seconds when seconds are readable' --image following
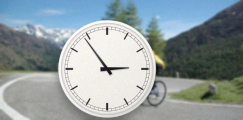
2,54
